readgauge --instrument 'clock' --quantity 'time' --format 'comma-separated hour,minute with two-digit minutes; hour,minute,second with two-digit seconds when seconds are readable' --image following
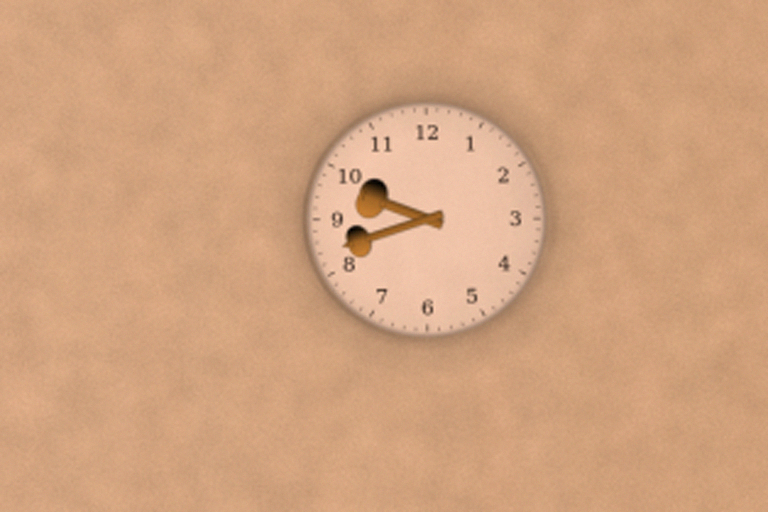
9,42
